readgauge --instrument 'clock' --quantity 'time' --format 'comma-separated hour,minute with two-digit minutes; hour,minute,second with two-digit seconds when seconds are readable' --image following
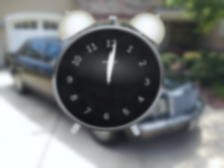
12,01
